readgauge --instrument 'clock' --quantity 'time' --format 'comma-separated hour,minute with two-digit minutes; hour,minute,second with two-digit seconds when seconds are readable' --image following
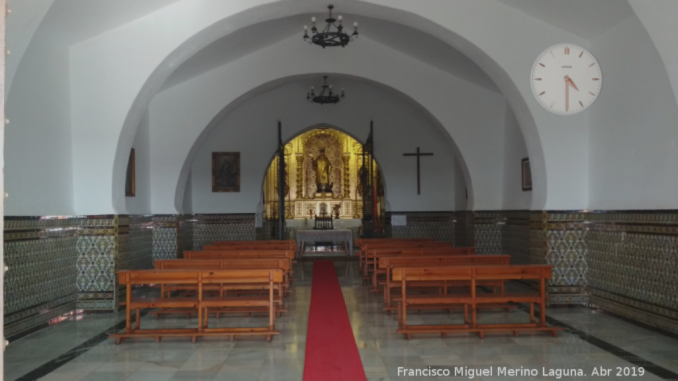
4,30
